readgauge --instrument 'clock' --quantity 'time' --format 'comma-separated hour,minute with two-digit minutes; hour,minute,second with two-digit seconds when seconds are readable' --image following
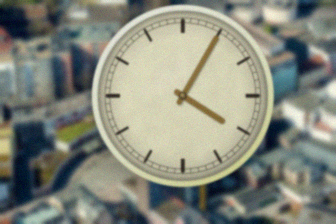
4,05
